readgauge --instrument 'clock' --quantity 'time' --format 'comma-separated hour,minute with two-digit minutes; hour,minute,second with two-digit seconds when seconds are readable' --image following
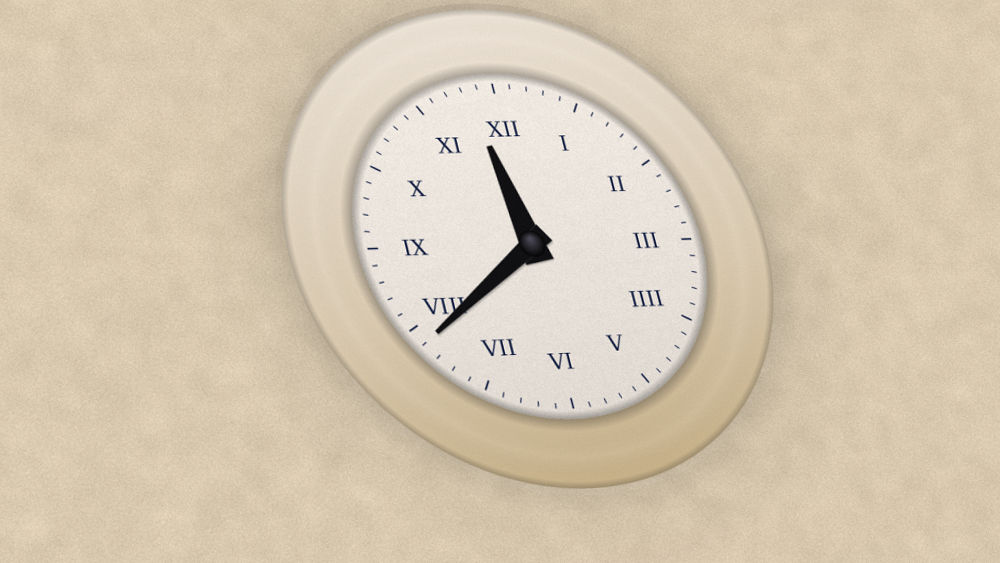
11,39
